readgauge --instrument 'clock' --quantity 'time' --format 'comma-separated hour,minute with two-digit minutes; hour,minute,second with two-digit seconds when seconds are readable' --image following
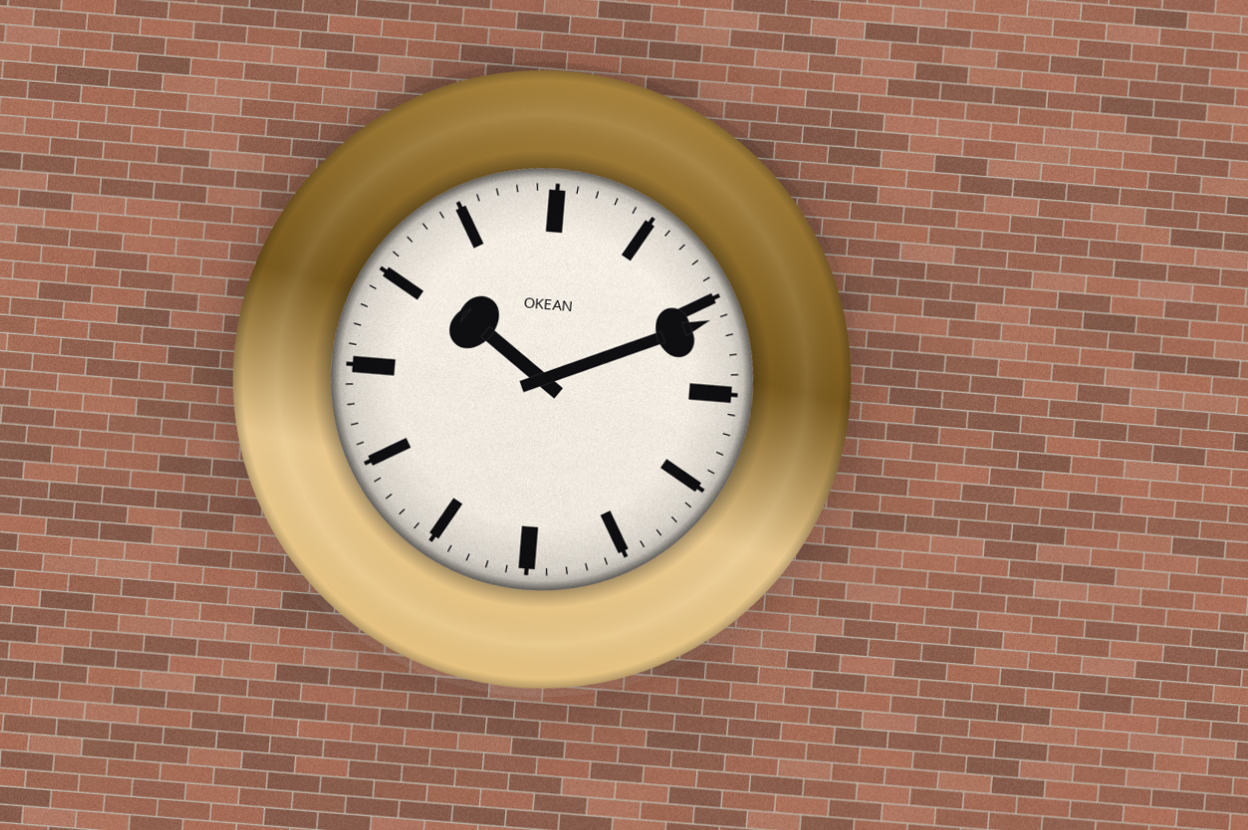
10,11
